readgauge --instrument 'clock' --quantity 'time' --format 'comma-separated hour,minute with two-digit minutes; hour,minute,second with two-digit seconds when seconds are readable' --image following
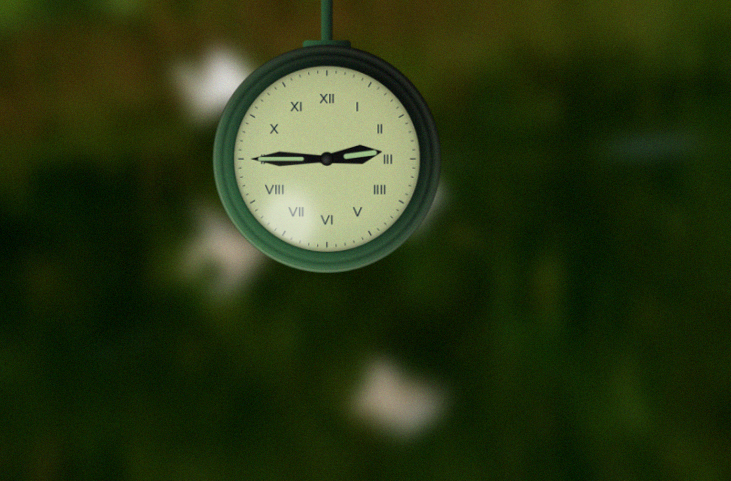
2,45
